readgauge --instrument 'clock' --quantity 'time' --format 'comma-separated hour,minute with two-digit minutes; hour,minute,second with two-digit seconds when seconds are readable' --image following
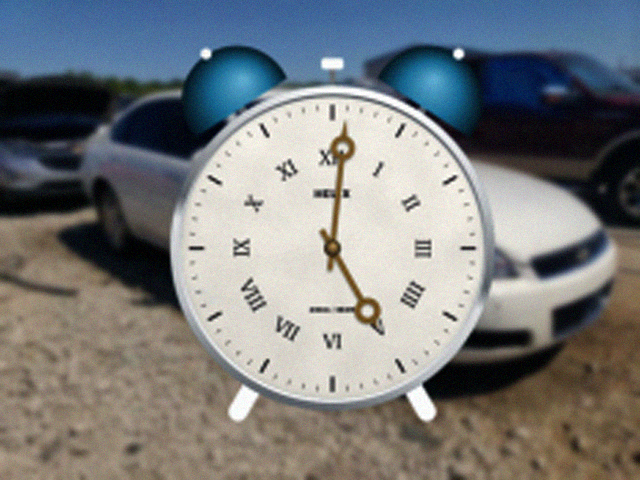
5,01
